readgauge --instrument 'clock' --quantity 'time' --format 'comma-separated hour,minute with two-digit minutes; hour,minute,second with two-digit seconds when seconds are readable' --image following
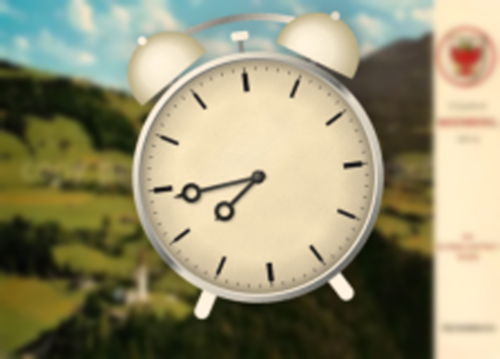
7,44
